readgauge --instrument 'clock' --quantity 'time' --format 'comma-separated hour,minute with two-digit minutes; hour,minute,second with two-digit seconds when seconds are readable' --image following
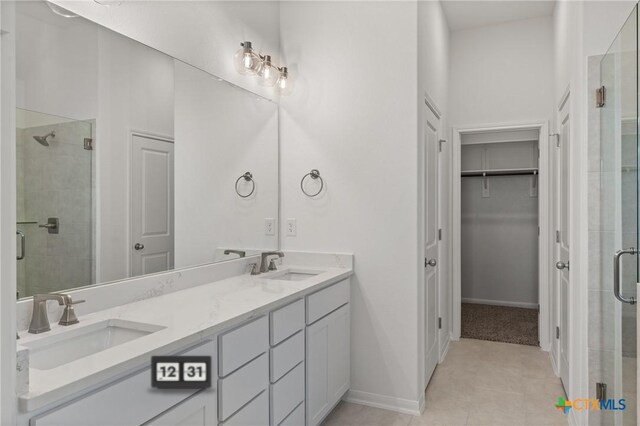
12,31
